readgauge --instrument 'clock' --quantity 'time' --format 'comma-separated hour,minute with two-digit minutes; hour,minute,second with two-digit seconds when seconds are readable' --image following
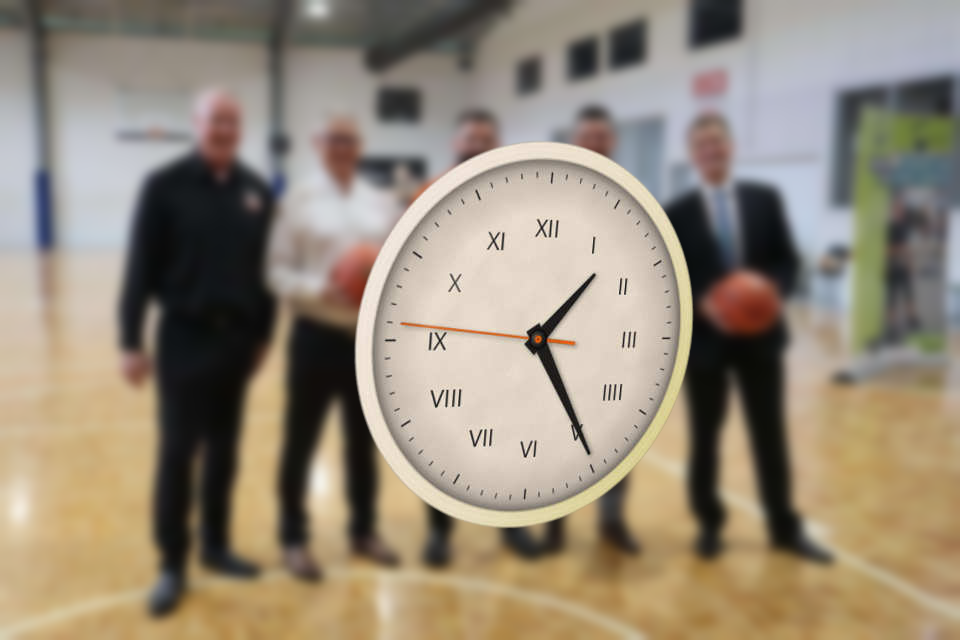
1,24,46
